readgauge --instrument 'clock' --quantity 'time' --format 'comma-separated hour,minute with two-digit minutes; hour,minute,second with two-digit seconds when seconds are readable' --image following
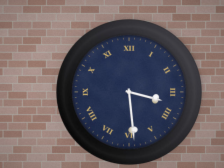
3,29
